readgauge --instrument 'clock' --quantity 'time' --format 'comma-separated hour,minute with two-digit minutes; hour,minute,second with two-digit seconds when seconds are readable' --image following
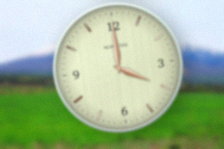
4,00
